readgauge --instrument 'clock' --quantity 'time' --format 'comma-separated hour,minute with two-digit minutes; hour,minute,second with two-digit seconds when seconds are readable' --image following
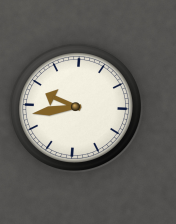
9,43
